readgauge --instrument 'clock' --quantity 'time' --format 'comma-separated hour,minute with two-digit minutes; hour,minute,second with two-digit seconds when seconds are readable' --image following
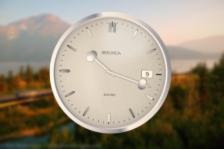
10,18
